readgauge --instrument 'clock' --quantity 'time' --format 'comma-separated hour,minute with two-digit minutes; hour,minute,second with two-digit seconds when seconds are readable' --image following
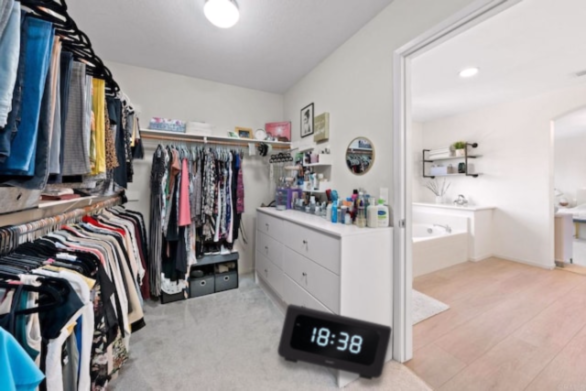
18,38
